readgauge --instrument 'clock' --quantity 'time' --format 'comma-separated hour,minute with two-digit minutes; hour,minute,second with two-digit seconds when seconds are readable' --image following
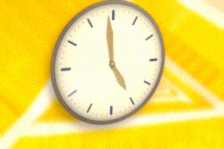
4,59
